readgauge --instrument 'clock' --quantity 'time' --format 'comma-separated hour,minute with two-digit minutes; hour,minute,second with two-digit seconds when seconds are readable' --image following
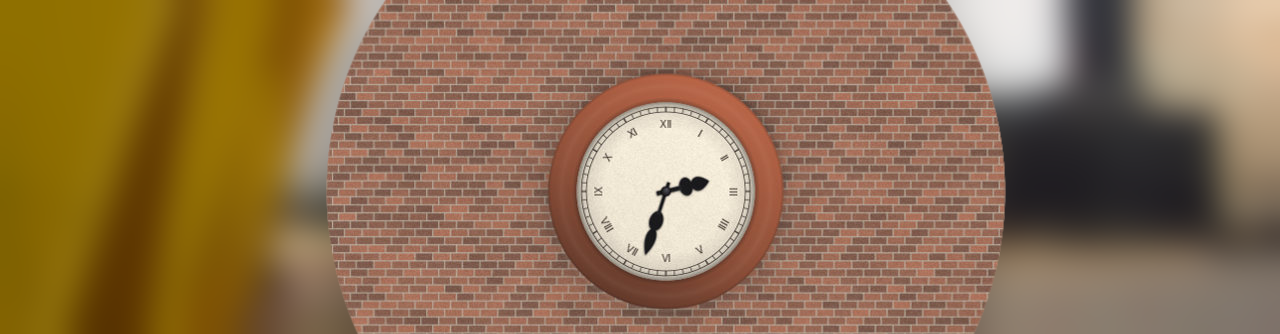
2,33
